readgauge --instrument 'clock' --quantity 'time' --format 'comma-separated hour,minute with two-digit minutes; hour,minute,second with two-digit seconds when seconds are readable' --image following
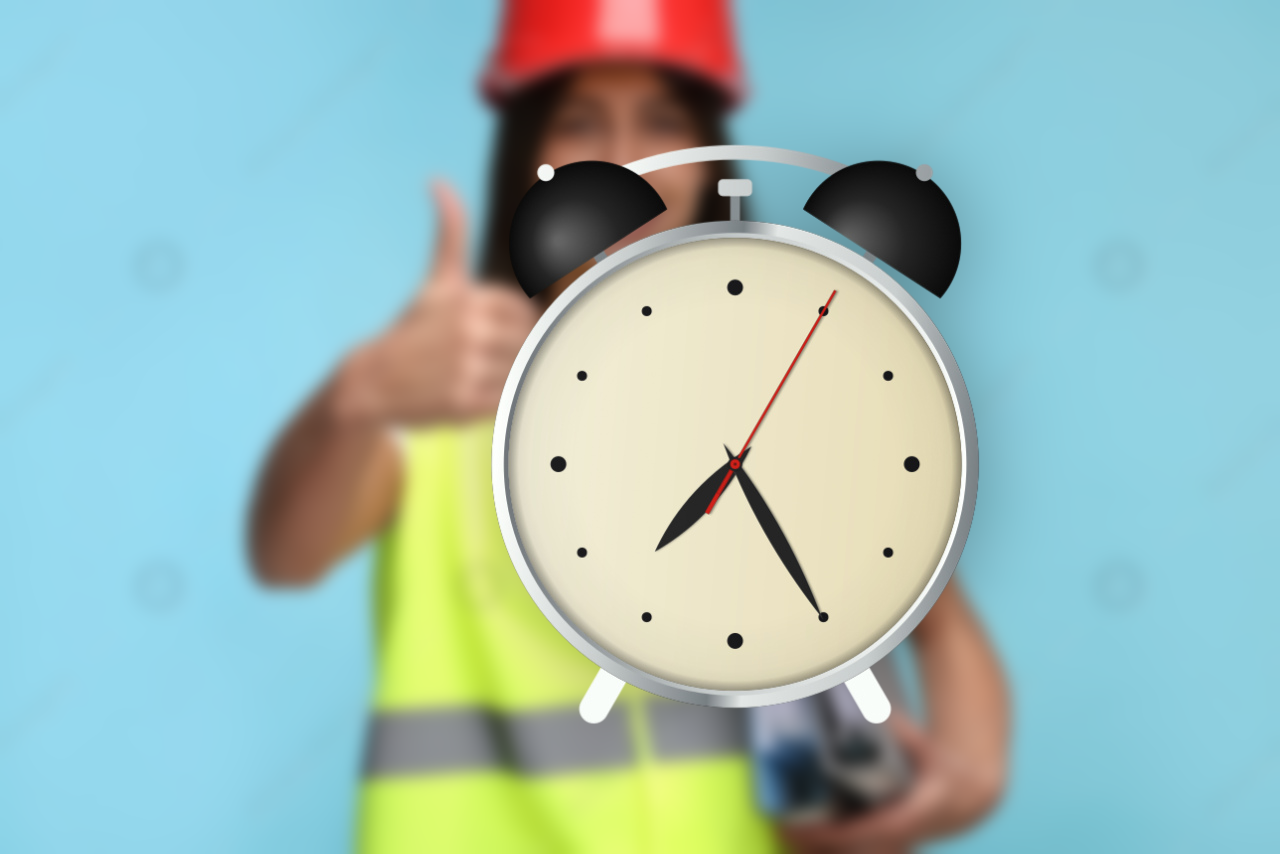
7,25,05
